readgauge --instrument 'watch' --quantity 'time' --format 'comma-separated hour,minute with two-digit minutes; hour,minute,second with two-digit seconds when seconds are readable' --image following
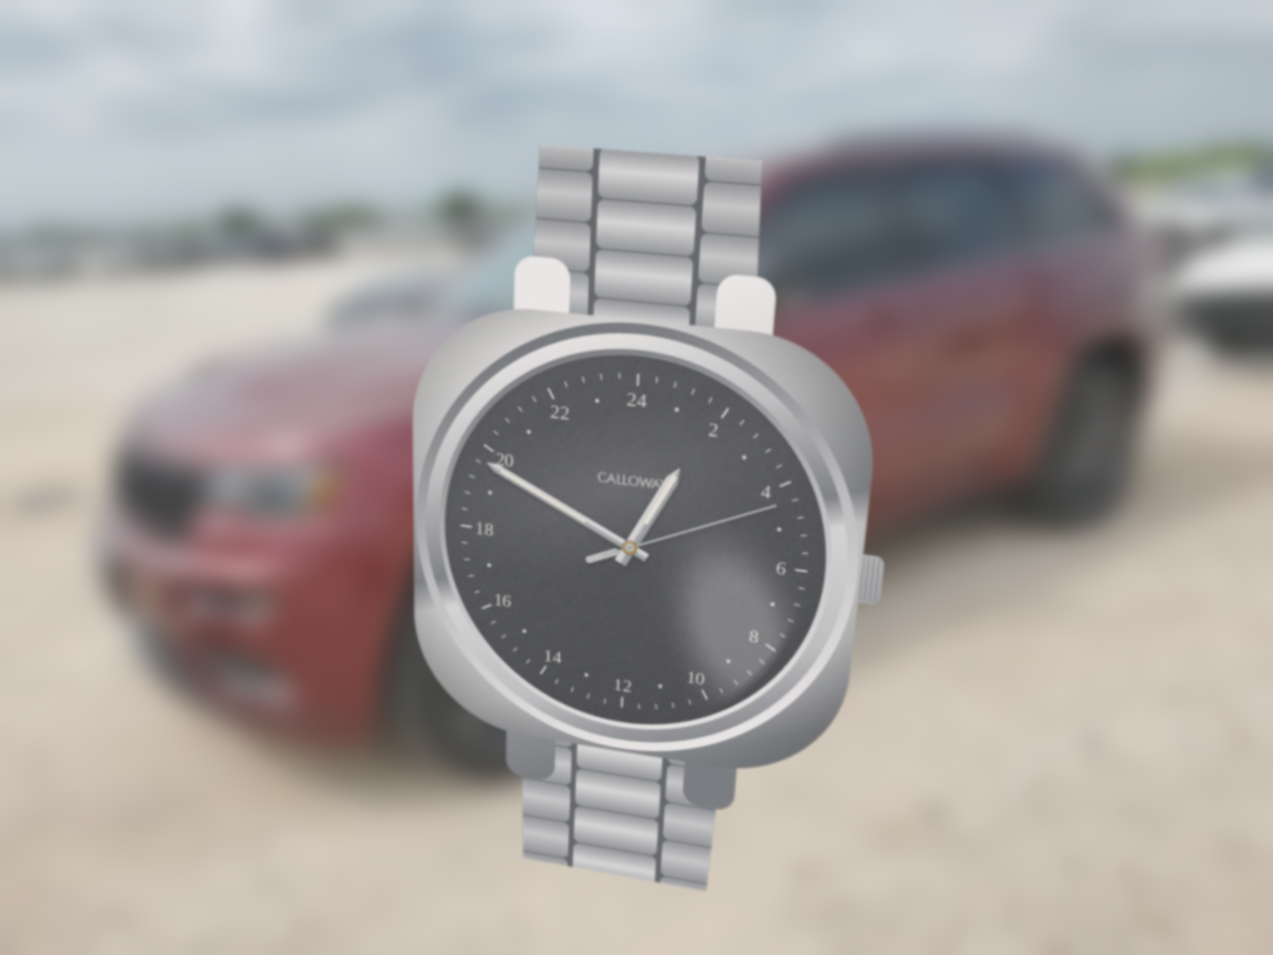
1,49,11
